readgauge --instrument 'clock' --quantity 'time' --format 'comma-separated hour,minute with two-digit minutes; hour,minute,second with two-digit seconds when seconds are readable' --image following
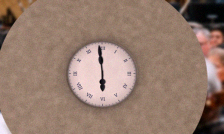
5,59
